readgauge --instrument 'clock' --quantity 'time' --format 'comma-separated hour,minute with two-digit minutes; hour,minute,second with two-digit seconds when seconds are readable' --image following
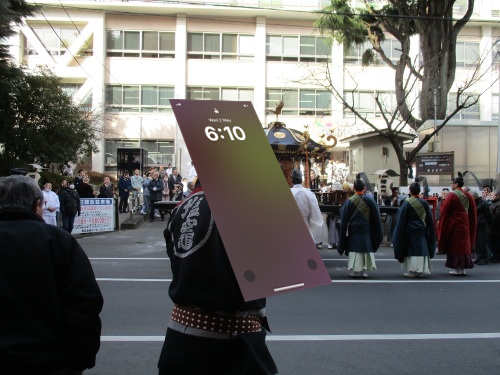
6,10
